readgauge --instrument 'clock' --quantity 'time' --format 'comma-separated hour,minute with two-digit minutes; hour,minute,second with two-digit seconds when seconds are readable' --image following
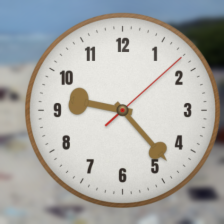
9,23,08
